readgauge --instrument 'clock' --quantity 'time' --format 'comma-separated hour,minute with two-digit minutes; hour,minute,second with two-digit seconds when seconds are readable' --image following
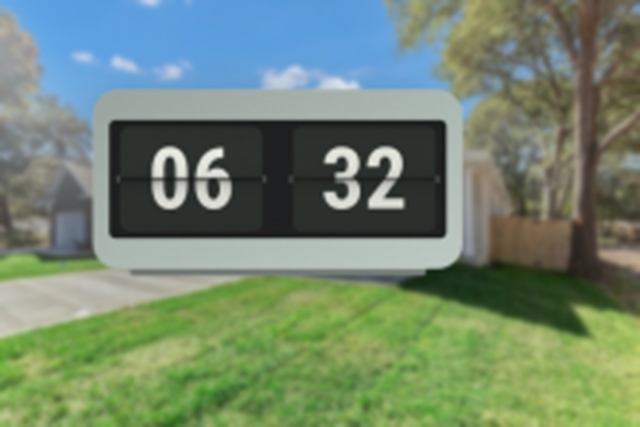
6,32
